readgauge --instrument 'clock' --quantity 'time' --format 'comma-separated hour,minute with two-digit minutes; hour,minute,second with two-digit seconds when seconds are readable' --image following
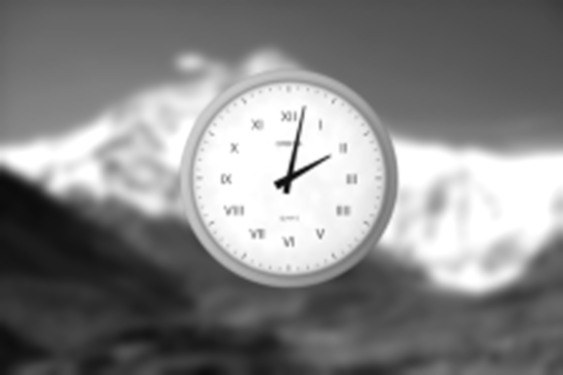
2,02
